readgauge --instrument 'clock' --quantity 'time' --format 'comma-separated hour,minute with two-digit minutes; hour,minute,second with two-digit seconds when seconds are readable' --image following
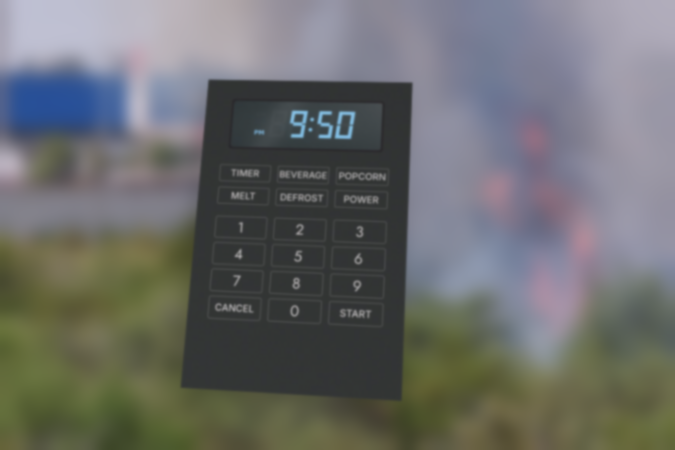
9,50
